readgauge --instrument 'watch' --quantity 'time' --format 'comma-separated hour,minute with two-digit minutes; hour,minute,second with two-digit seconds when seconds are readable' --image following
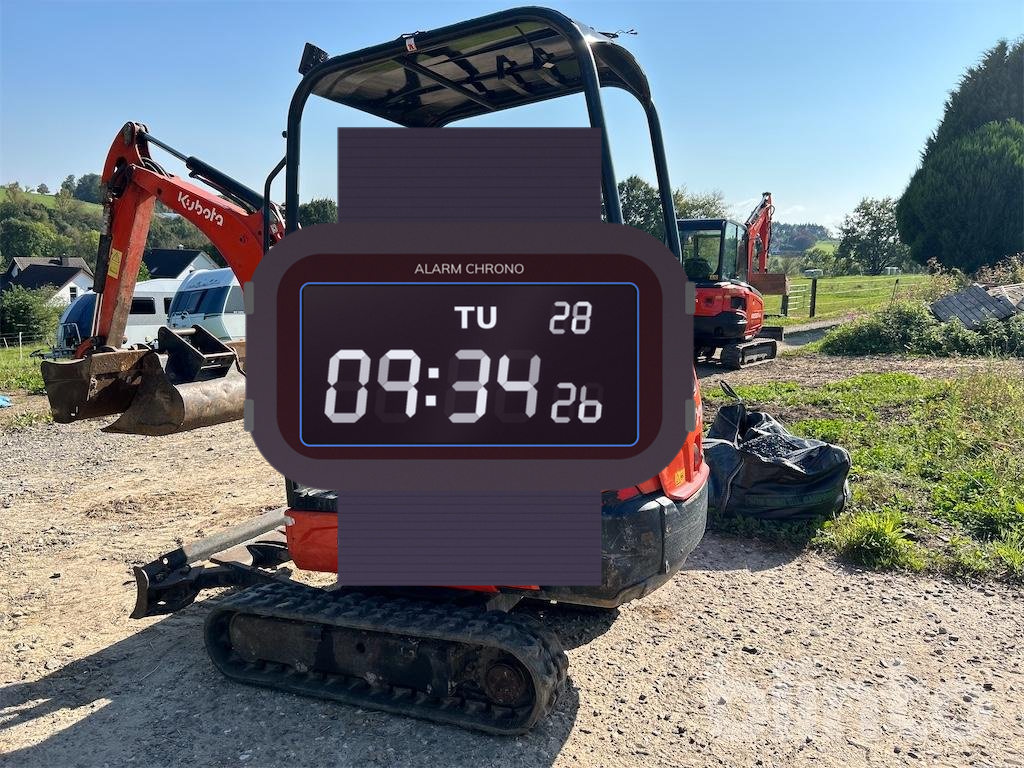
9,34,26
